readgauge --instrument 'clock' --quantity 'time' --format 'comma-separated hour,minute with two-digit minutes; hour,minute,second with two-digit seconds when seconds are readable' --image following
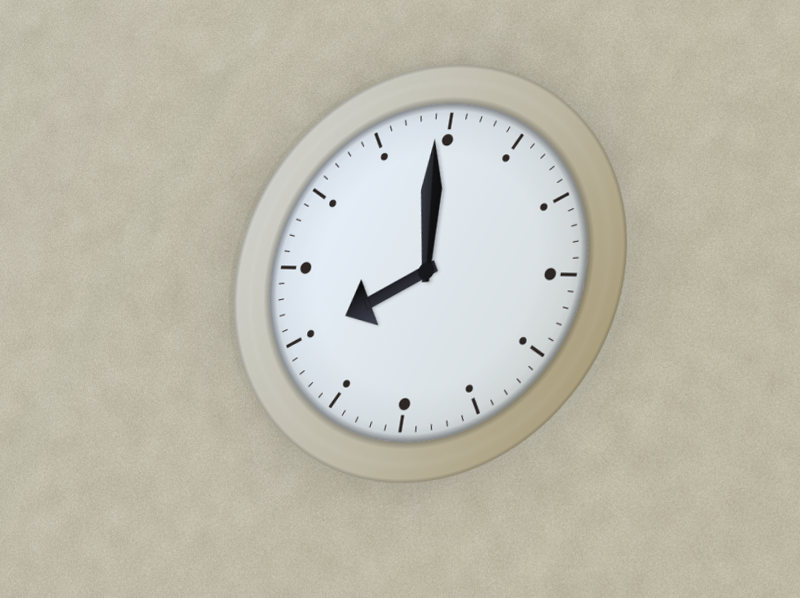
7,59
